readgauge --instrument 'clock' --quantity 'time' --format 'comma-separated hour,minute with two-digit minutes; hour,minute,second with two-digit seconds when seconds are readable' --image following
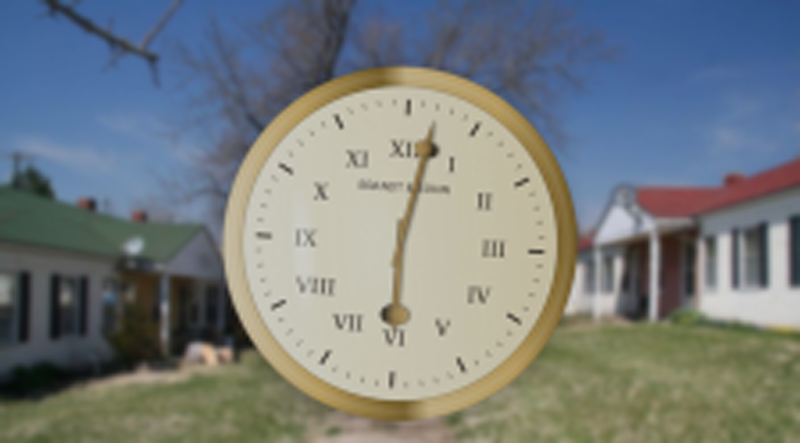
6,02
